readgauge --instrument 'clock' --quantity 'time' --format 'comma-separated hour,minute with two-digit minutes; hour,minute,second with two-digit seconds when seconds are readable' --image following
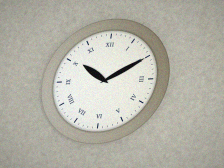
10,10
